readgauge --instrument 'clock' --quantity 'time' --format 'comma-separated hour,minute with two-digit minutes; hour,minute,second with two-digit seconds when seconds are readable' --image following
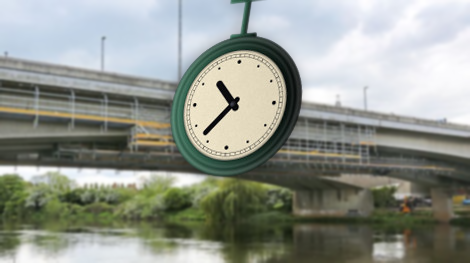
10,37
